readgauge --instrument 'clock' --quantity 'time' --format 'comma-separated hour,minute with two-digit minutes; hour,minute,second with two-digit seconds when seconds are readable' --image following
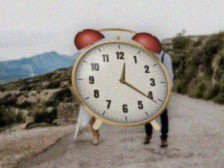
12,21
